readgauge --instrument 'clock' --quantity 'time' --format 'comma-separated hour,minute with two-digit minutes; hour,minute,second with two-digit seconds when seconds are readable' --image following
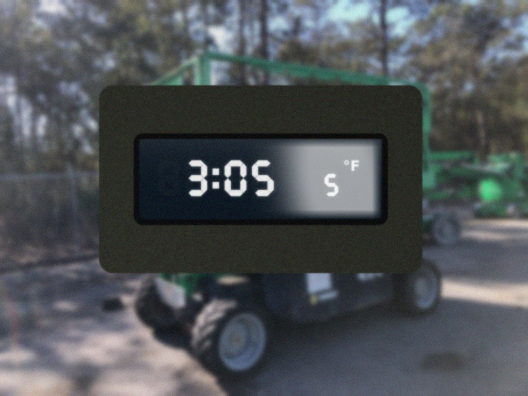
3,05
